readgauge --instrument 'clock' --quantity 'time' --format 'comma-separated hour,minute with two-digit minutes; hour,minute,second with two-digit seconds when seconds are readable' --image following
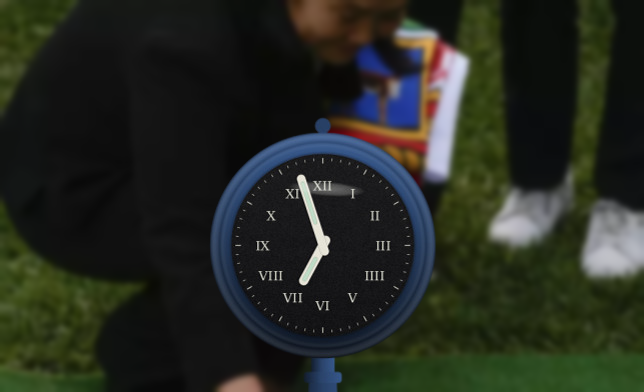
6,57
